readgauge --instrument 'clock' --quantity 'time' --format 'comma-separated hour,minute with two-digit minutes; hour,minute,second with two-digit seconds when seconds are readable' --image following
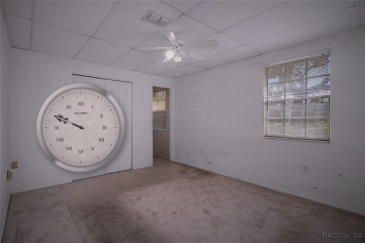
9,49
